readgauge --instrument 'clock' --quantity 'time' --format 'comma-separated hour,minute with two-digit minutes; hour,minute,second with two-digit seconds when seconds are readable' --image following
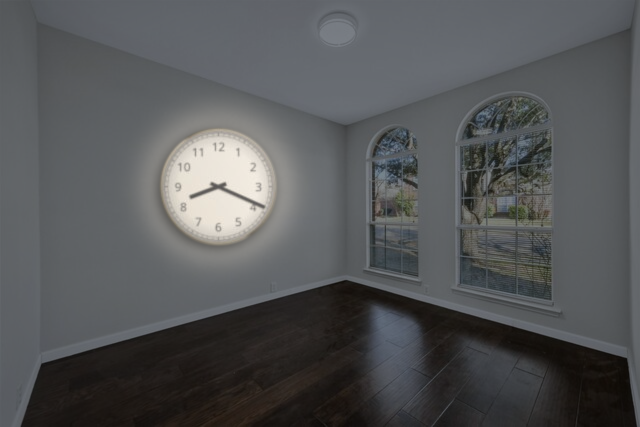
8,19
